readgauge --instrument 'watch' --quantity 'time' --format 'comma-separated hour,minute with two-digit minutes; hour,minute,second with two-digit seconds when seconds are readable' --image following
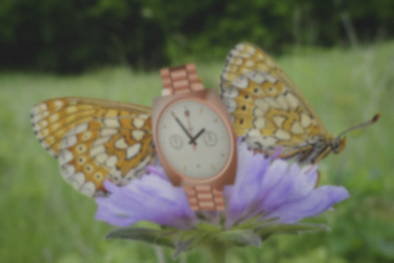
1,55
